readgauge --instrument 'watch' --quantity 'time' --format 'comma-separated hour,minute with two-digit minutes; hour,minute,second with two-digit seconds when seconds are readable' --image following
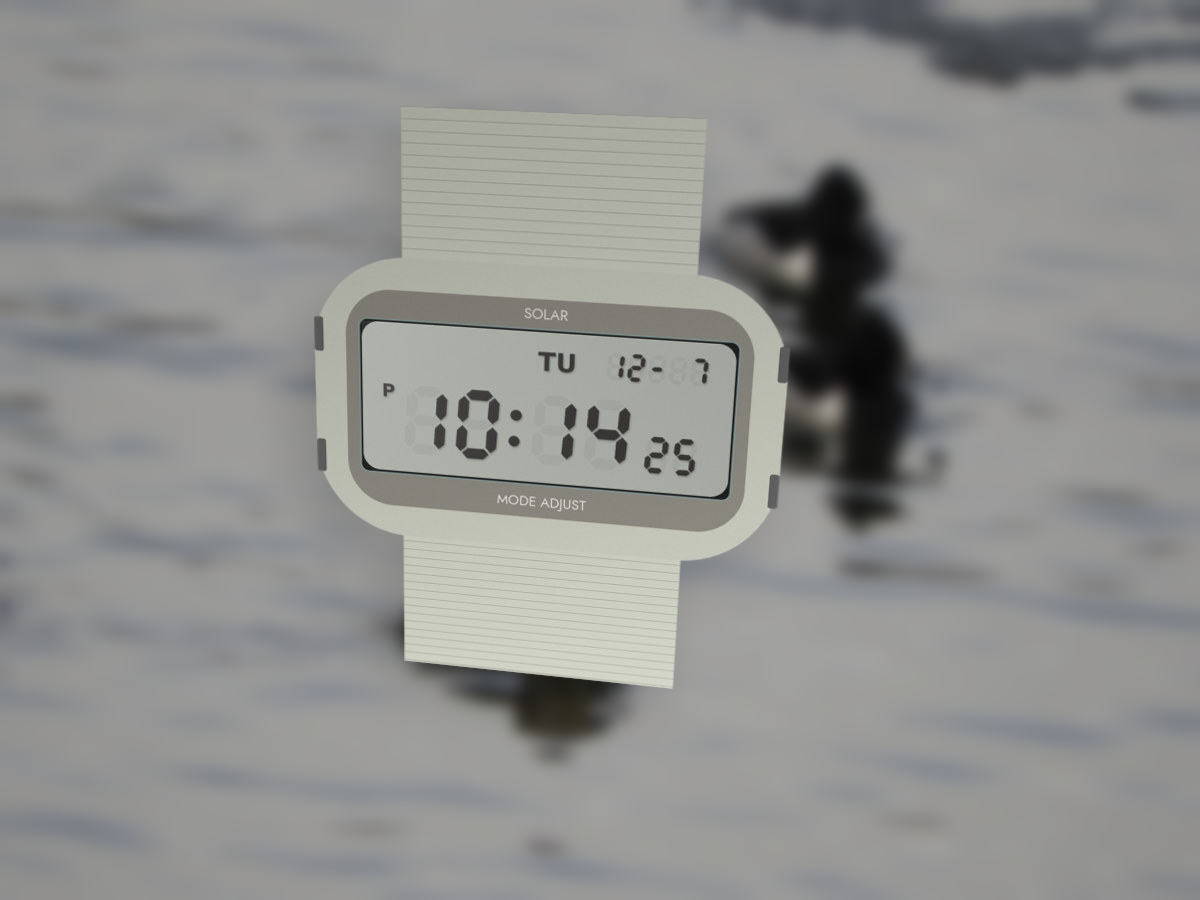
10,14,25
